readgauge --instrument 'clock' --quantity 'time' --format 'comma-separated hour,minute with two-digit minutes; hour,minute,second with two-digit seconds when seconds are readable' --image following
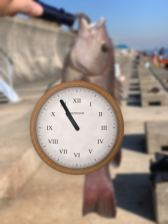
10,55
